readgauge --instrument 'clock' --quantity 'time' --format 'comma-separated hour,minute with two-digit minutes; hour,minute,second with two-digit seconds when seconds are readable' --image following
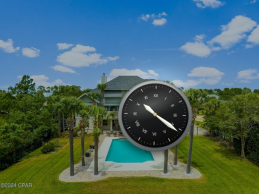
10,21
